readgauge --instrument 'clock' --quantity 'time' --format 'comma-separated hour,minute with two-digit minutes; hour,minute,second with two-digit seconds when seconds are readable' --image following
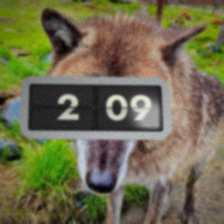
2,09
